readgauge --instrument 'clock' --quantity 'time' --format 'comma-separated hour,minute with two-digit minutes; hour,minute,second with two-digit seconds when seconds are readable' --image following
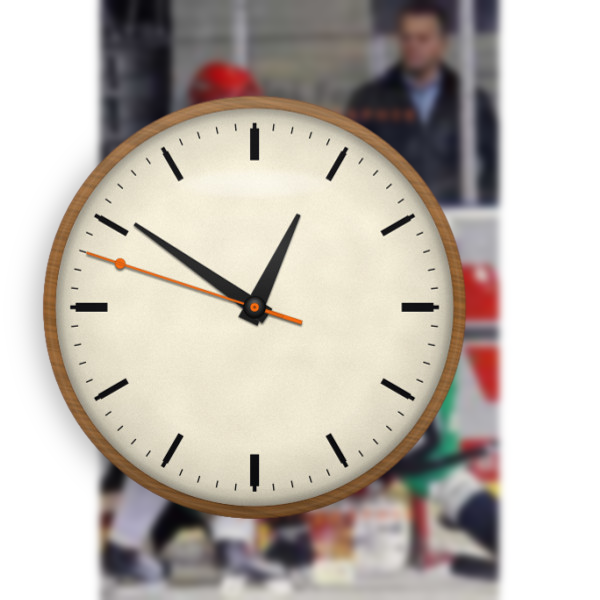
12,50,48
